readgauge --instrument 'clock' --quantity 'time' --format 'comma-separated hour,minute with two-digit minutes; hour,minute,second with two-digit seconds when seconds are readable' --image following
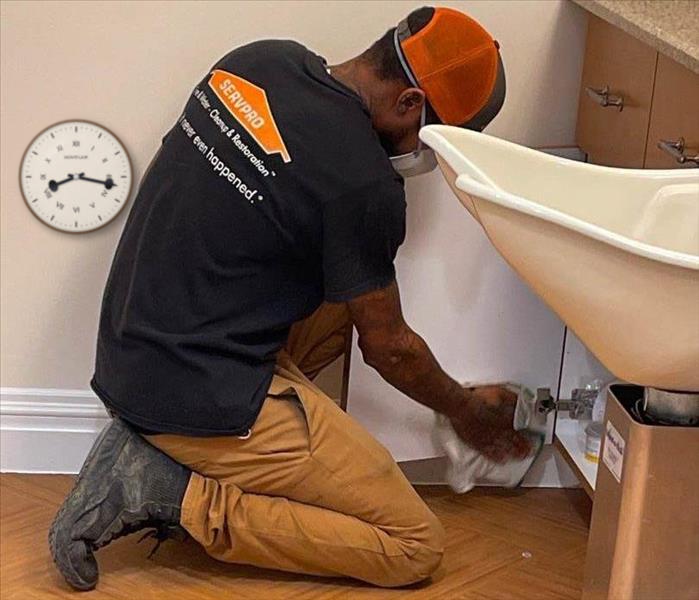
8,17
